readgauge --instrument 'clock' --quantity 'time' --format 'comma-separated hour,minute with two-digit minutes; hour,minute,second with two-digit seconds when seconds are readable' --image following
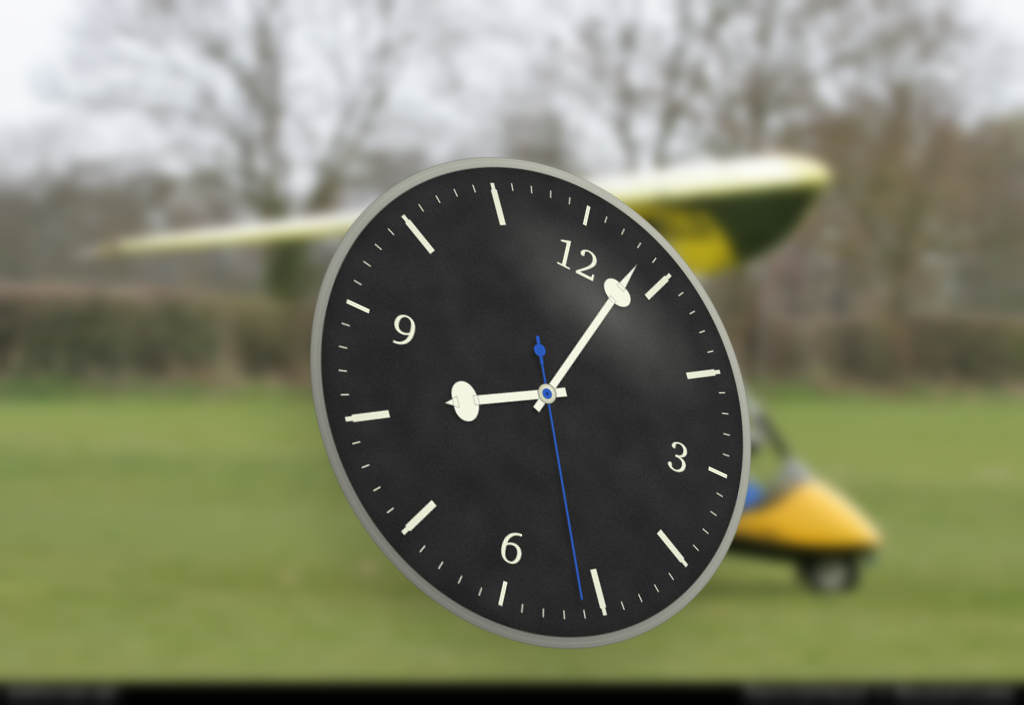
8,03,26
